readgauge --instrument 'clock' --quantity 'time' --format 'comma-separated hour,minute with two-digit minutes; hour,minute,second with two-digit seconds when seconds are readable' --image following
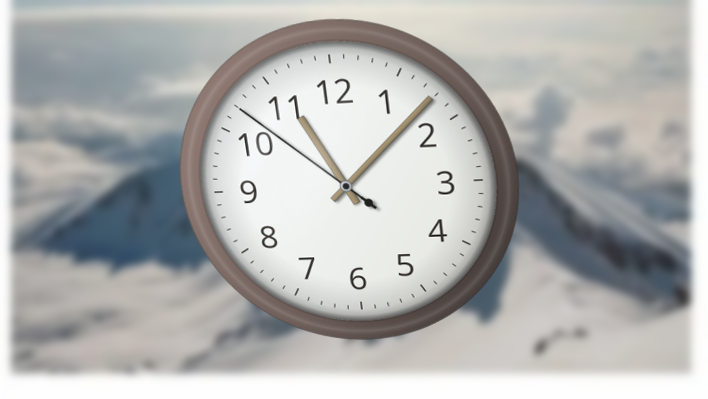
11,07,52
